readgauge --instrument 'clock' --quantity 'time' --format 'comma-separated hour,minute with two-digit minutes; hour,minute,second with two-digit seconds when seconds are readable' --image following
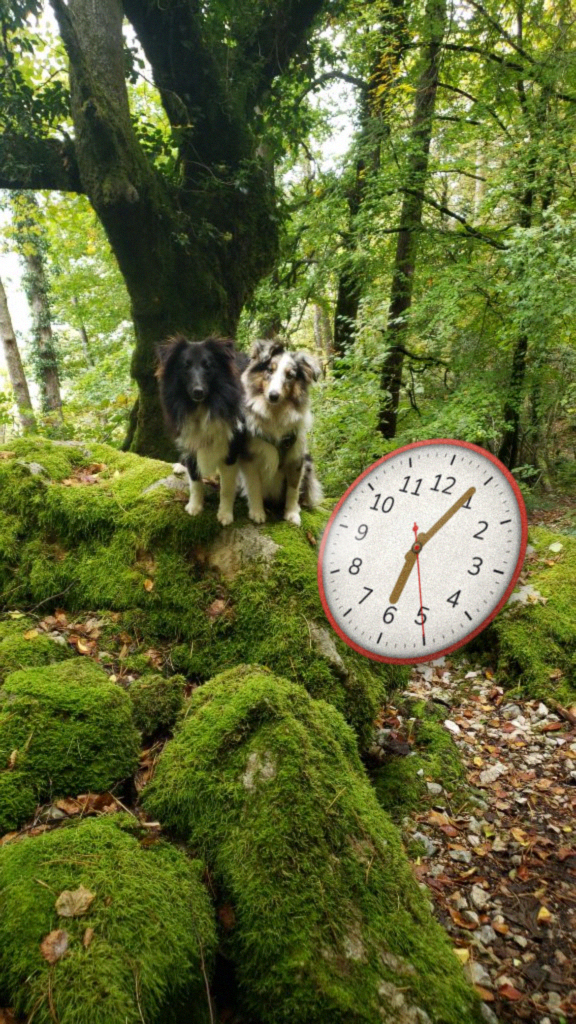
6,04,25
